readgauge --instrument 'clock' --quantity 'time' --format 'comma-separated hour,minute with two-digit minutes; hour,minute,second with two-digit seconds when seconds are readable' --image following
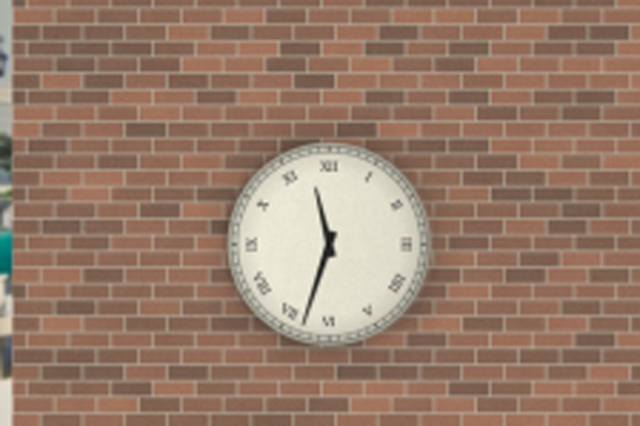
11,33
